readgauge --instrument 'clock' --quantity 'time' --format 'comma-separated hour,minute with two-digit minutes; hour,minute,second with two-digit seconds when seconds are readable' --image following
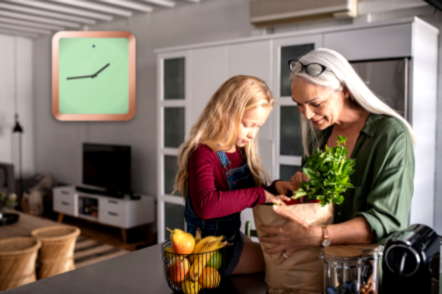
1,44
